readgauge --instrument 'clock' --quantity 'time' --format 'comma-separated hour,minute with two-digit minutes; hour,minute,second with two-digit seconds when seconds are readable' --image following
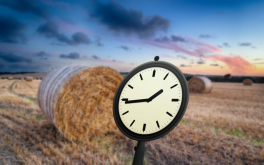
1,44
